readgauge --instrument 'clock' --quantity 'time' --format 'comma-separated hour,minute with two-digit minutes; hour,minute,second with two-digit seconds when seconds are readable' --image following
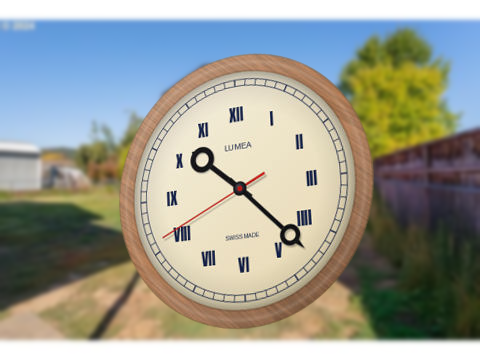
10,22,41
